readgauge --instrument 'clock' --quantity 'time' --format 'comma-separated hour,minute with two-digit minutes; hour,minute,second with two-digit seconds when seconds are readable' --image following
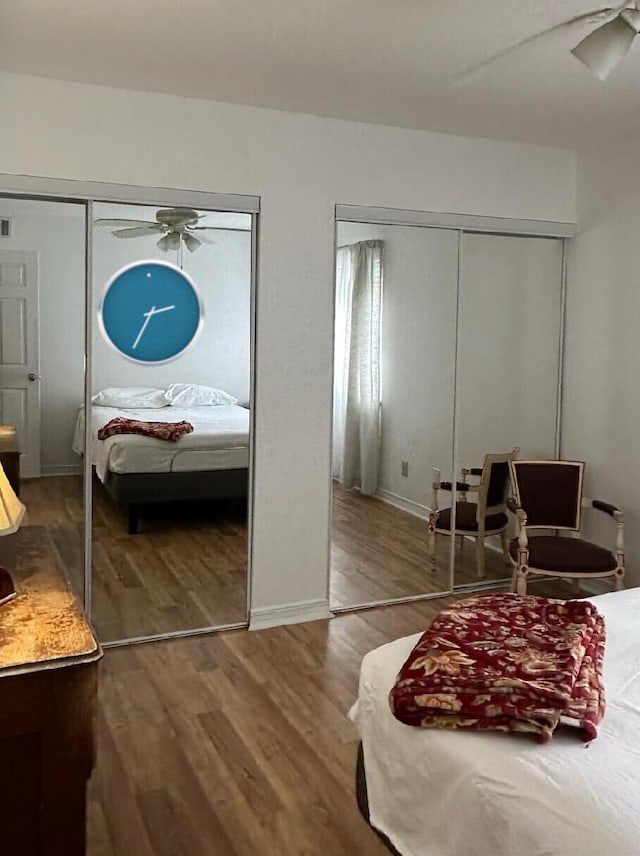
2,35
